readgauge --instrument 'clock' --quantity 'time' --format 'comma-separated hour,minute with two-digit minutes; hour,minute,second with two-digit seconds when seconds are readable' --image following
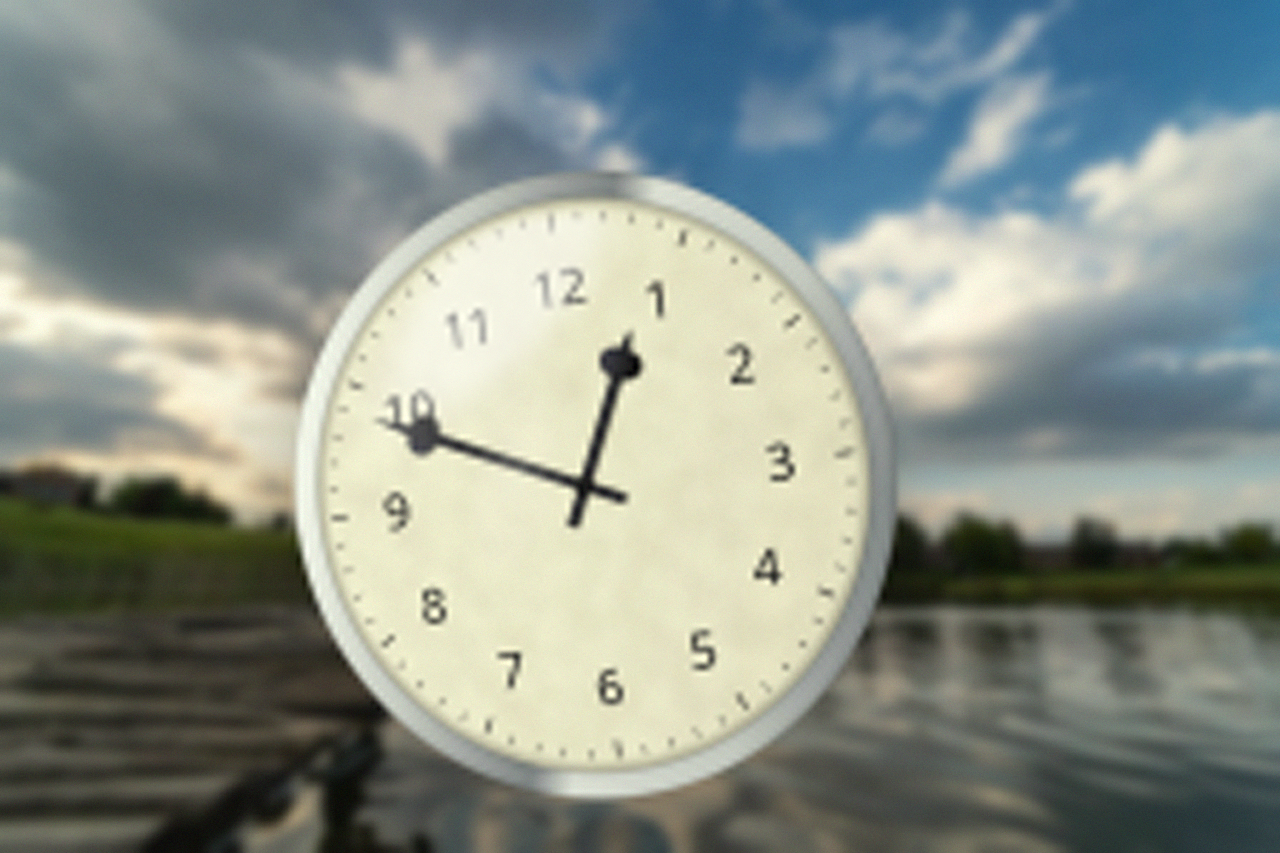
12,49
